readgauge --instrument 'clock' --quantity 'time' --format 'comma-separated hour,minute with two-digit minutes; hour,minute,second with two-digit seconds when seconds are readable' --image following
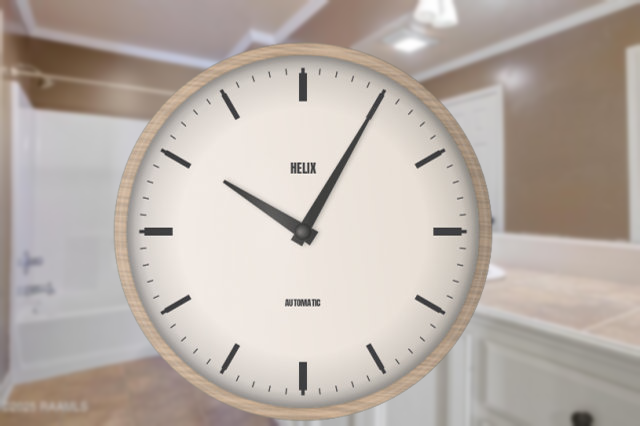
10,05
